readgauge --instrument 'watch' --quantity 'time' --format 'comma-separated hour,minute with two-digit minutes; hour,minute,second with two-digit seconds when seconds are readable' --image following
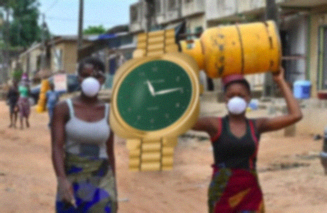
11,14
